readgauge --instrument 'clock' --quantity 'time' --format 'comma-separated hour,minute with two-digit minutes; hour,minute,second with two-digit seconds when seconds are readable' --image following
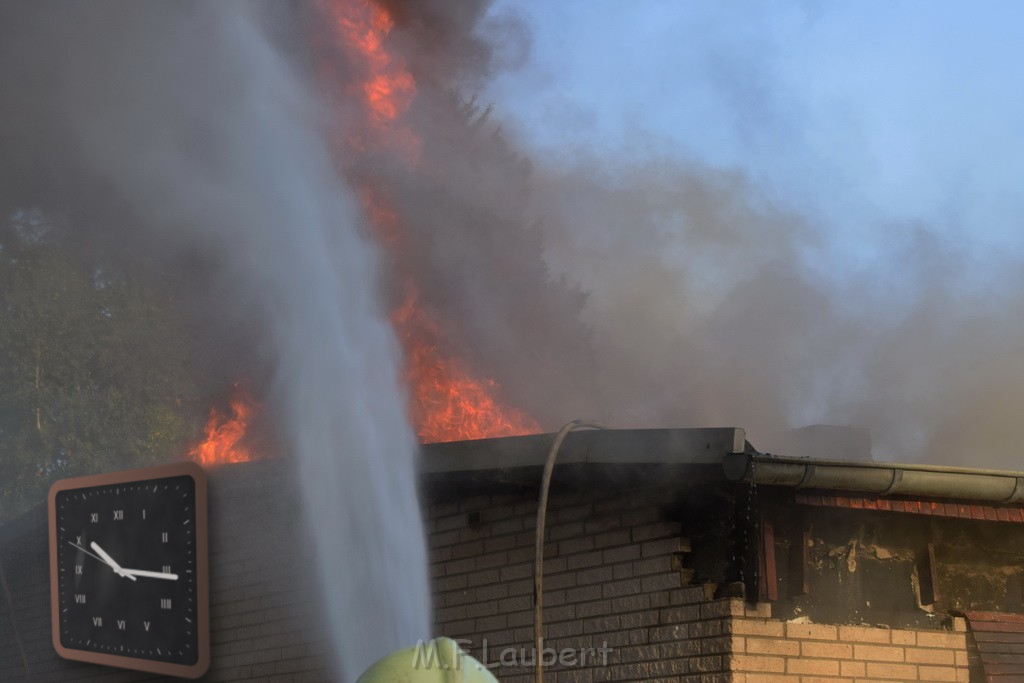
10,15,49
